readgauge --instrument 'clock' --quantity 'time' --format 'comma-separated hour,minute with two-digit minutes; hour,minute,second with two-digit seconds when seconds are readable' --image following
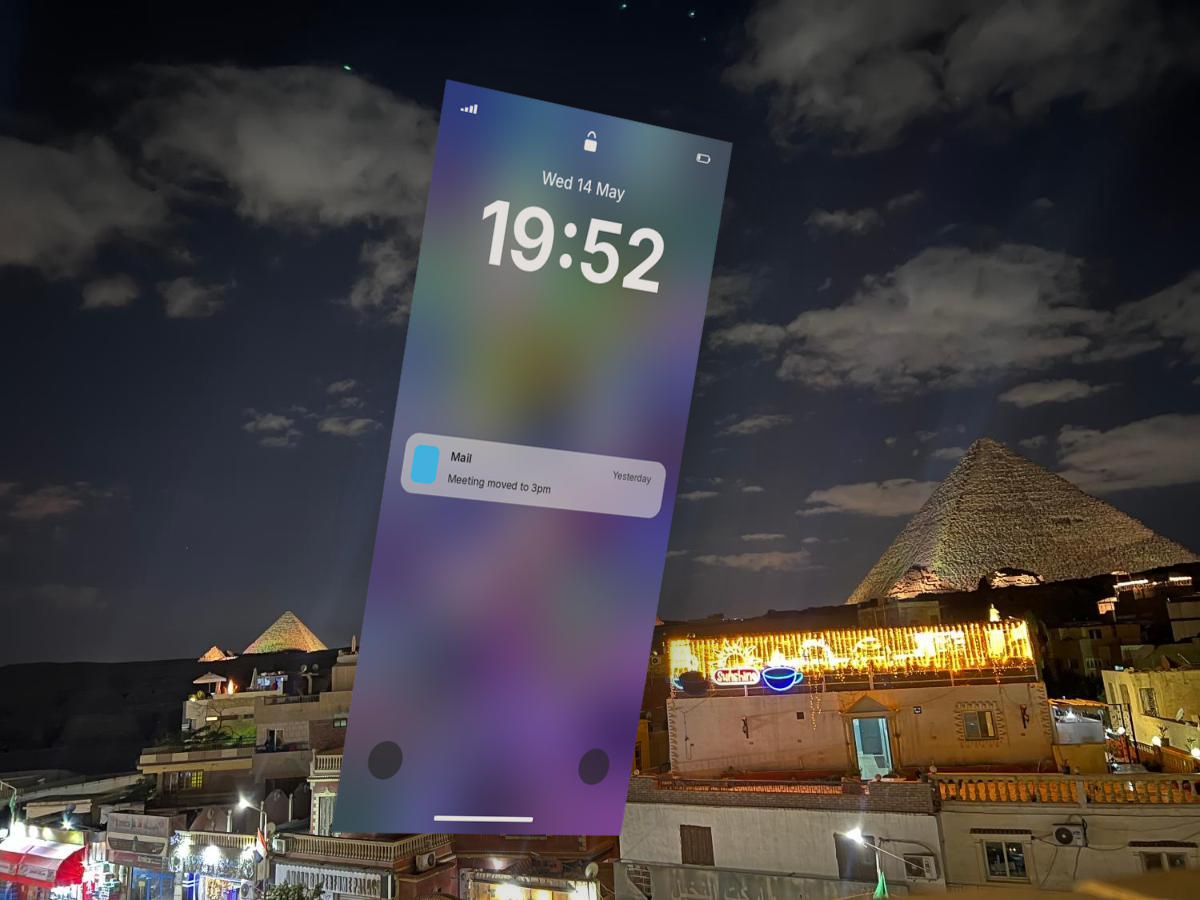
19,52
